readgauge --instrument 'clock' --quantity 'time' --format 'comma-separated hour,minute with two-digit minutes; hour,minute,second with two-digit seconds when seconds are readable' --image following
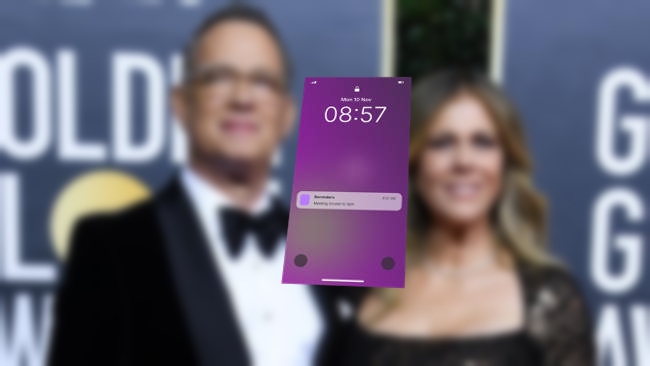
8,57
